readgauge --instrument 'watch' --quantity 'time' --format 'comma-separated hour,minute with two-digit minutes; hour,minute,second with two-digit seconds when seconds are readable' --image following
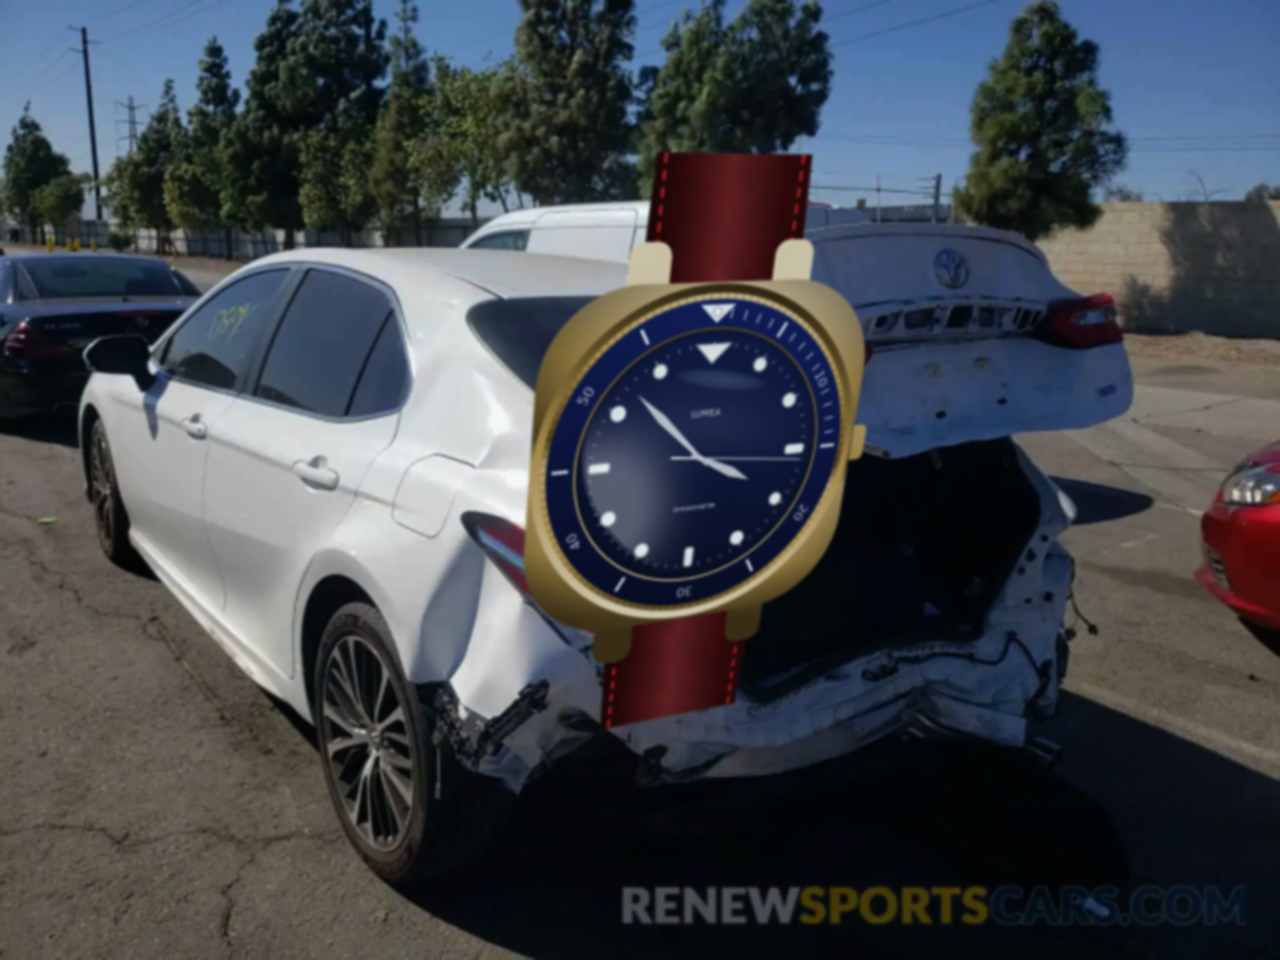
3,52,16
